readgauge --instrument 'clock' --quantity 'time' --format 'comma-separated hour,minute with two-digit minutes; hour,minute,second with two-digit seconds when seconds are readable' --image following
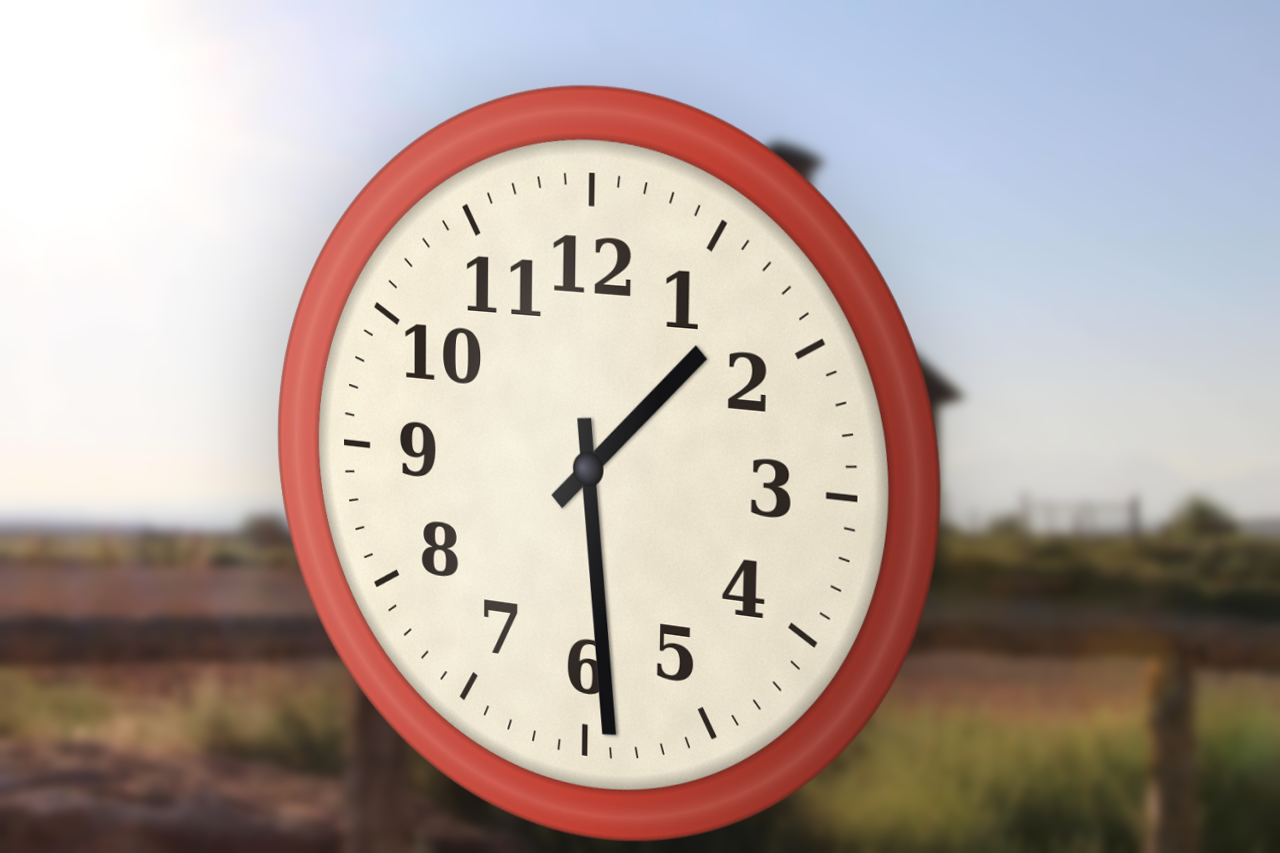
1,29
